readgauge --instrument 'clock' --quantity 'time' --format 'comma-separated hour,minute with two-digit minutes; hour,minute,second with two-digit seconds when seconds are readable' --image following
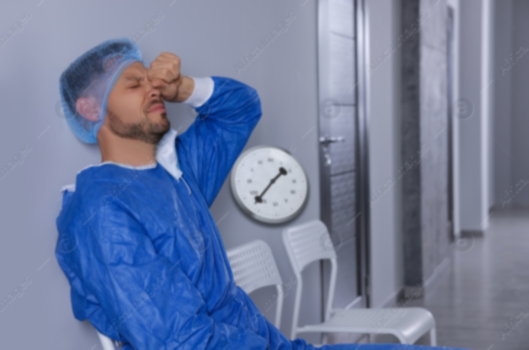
1,37
